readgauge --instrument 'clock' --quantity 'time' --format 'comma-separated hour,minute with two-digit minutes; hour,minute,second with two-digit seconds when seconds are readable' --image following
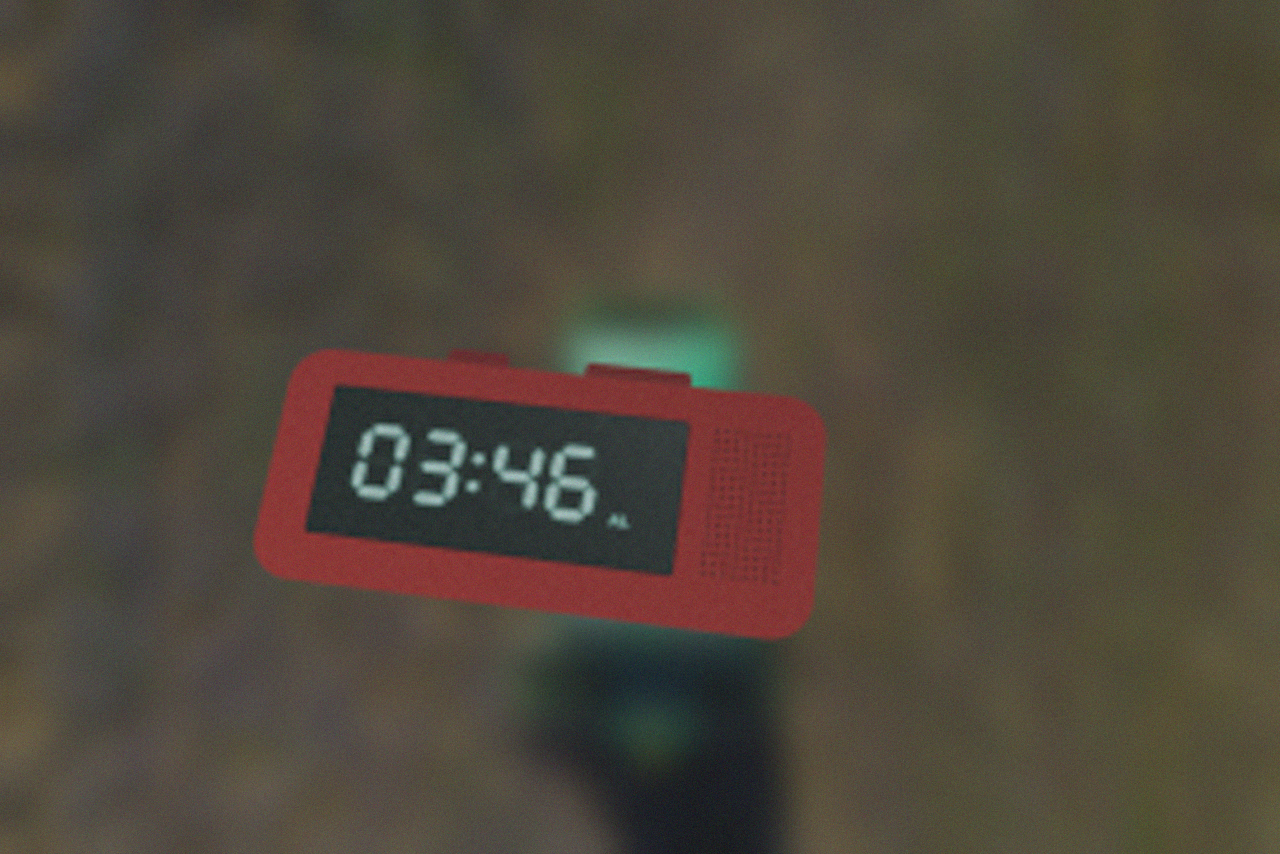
3,46
